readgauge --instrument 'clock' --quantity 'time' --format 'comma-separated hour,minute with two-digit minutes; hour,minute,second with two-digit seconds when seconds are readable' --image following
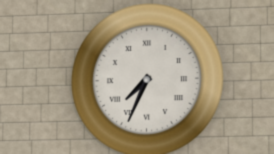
7,34
